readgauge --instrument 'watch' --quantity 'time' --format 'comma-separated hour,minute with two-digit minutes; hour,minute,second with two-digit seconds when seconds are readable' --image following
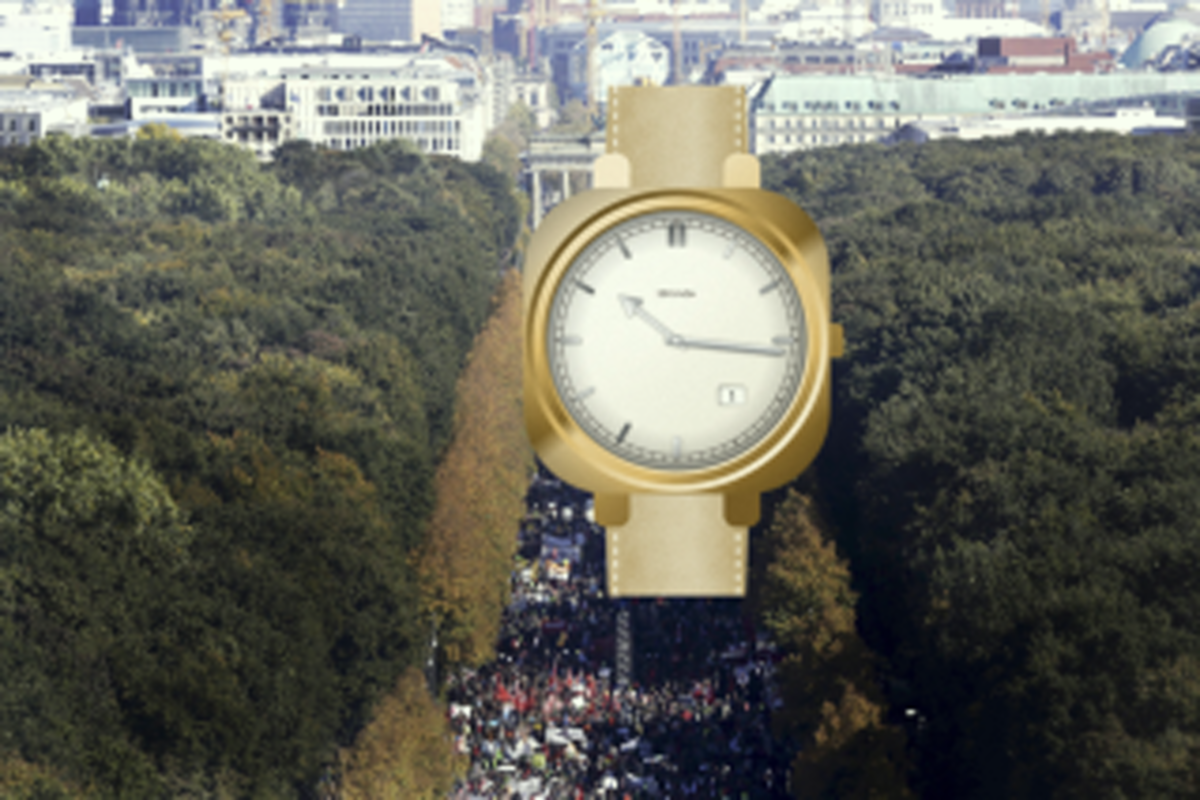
10,16
